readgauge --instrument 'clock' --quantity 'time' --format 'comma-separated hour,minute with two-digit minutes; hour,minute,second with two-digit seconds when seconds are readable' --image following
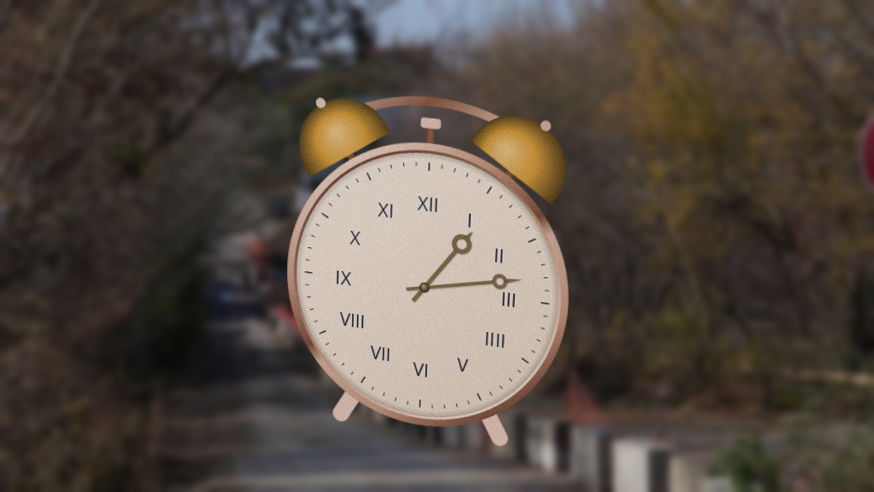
1,13
